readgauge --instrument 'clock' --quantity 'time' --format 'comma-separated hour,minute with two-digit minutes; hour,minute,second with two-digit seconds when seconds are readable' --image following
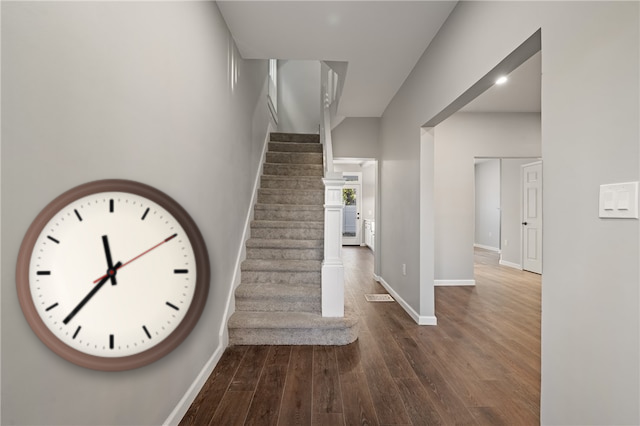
11,37,10
